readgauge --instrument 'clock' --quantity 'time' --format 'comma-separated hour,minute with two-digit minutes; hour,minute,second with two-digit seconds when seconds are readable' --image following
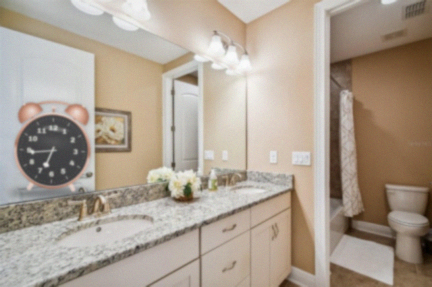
6,44
